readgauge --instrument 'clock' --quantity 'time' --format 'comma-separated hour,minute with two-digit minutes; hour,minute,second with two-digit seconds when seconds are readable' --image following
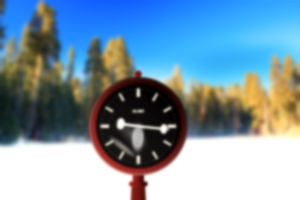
9,16
